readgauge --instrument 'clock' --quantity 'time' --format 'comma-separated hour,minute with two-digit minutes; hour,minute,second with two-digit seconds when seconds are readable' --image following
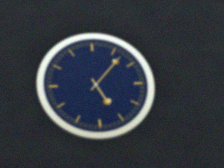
5,07
